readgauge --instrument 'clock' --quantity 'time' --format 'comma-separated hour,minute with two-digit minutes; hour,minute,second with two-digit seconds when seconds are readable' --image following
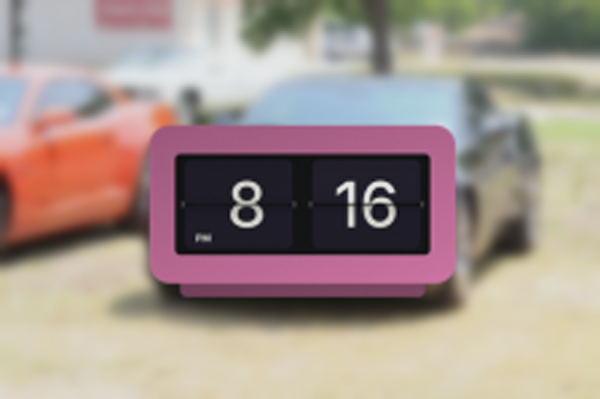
8,16
